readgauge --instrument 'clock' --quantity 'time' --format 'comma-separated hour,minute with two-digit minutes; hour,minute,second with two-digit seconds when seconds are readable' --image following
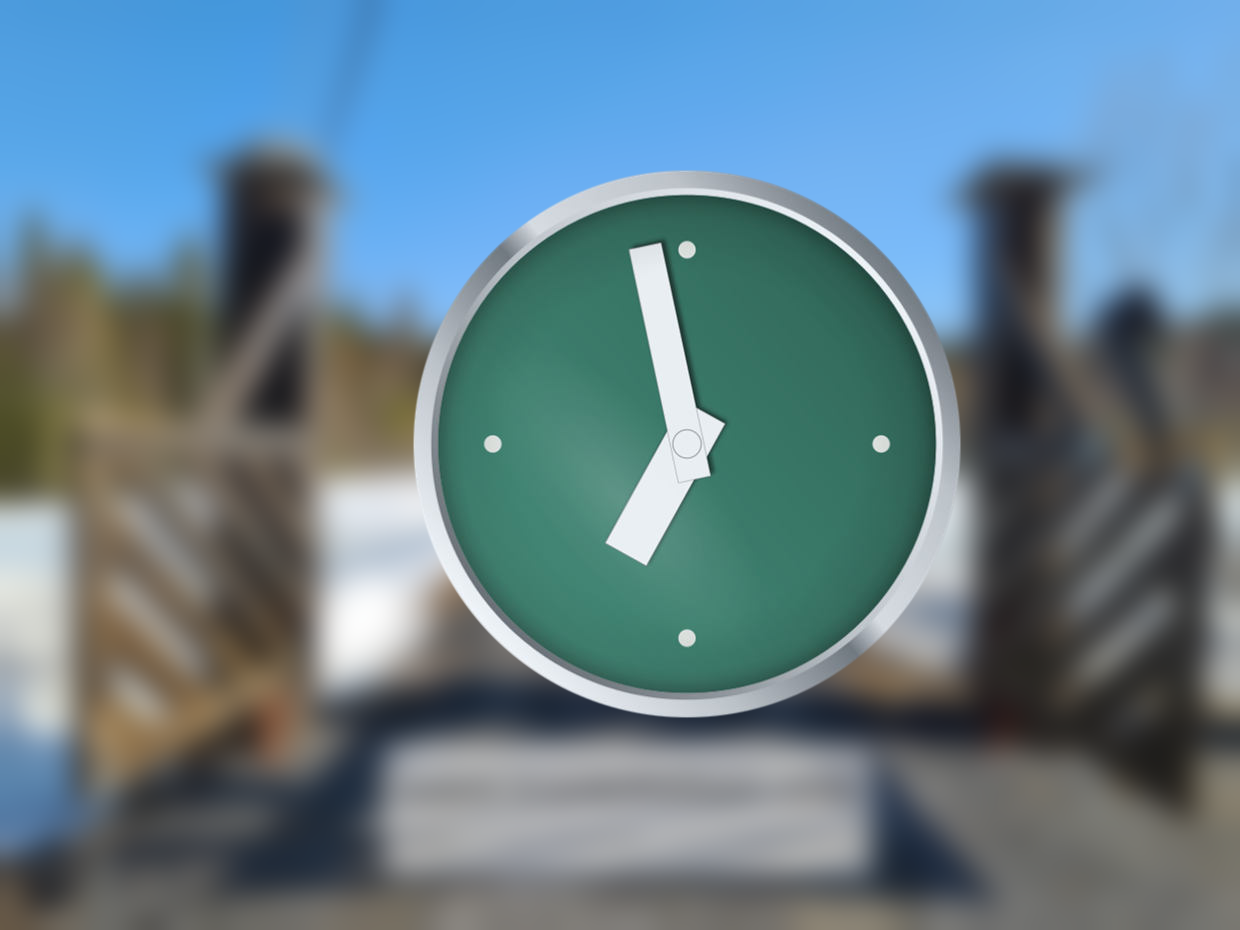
6,58
